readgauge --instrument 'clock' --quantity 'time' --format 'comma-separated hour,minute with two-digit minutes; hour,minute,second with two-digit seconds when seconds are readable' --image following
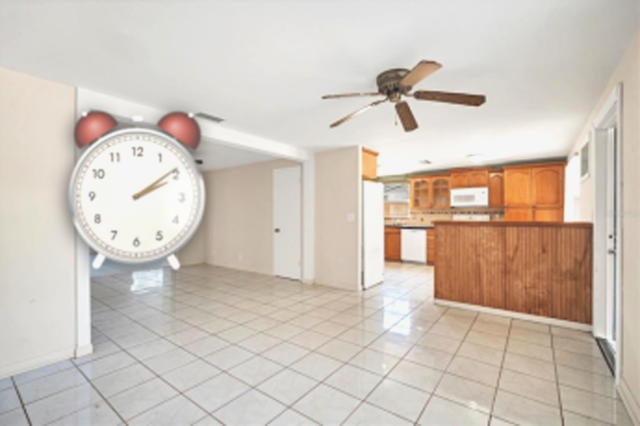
2,09
